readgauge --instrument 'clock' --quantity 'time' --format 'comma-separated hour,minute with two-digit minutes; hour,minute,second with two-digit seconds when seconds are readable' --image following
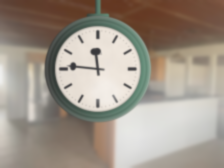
11,46
